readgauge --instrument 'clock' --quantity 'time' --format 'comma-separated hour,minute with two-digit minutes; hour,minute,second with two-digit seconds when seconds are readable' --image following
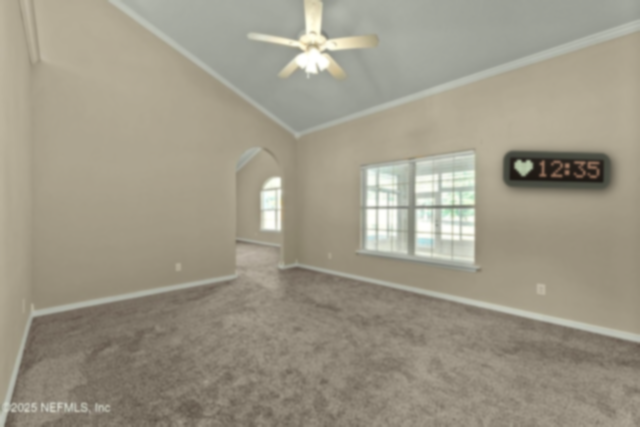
12,35
